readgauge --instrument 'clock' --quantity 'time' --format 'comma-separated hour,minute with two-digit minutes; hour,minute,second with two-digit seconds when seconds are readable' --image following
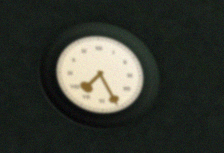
7,26
